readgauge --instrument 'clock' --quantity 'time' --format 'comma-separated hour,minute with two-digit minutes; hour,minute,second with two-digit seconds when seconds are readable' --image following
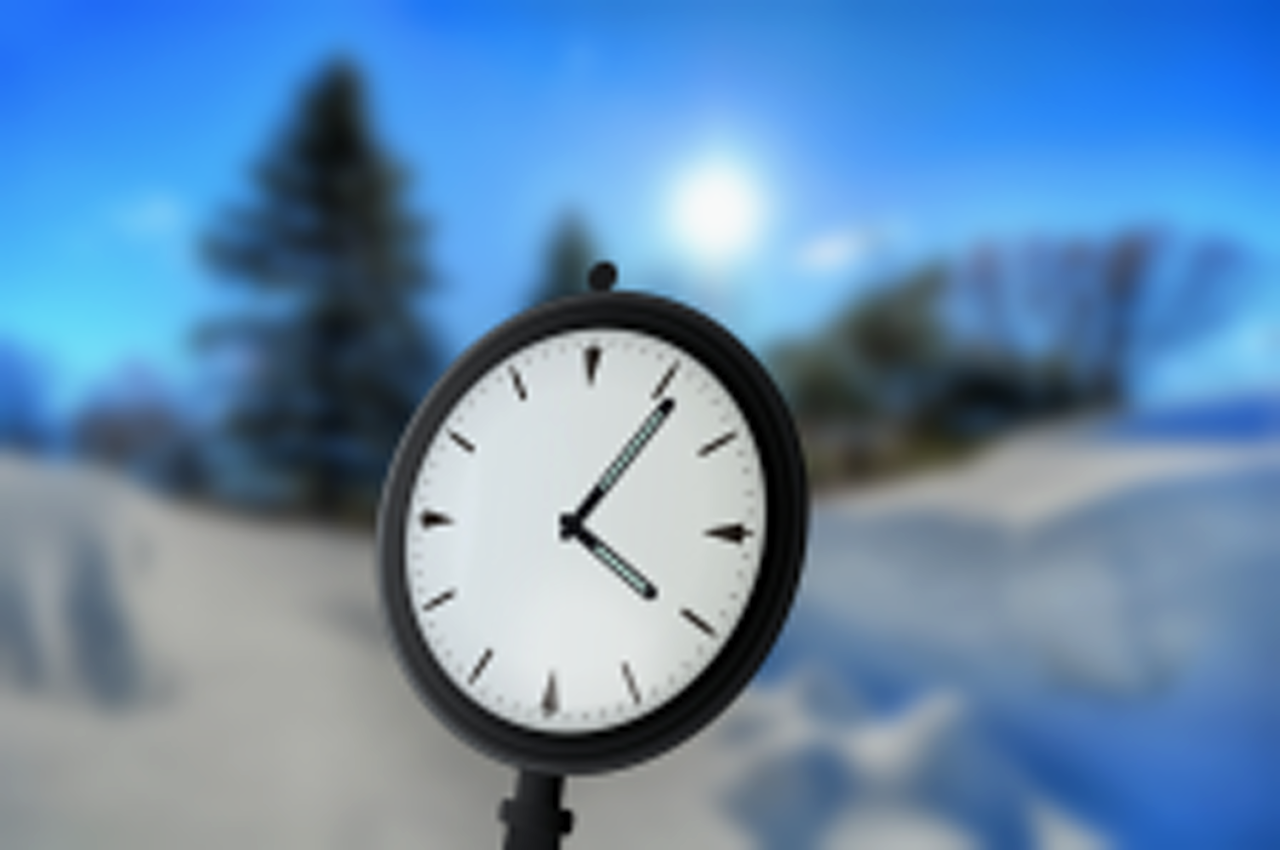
4,06
